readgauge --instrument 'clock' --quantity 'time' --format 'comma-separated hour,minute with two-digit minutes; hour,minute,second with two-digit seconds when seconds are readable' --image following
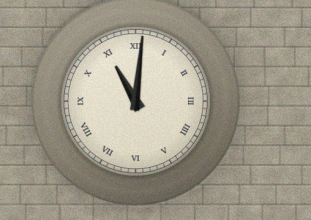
11,01
